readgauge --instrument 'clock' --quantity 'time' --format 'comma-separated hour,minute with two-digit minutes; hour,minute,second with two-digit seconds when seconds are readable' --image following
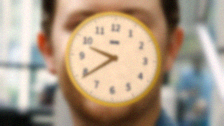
9,39
